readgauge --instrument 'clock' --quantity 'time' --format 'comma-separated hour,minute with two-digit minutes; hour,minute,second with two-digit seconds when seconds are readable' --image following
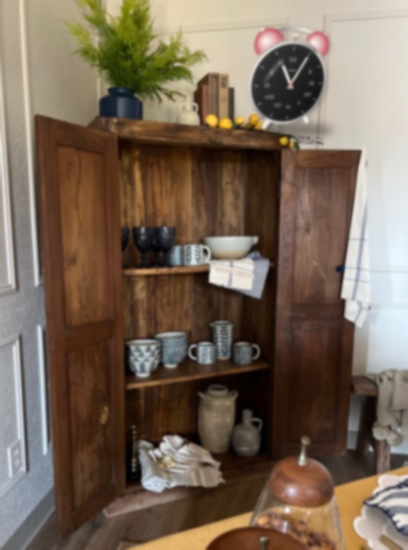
11,05
